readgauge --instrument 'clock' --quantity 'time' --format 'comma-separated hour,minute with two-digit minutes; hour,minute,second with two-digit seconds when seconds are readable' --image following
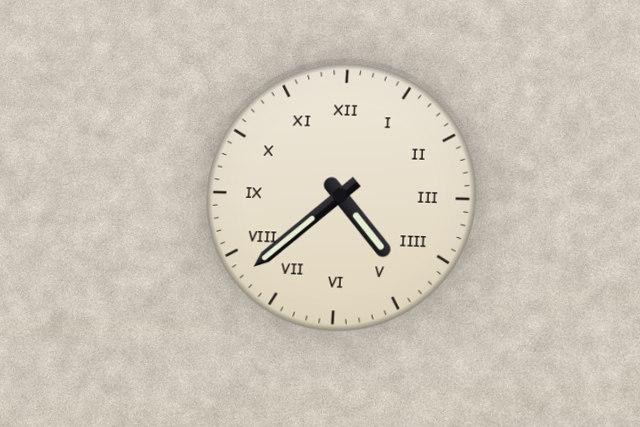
4,38
